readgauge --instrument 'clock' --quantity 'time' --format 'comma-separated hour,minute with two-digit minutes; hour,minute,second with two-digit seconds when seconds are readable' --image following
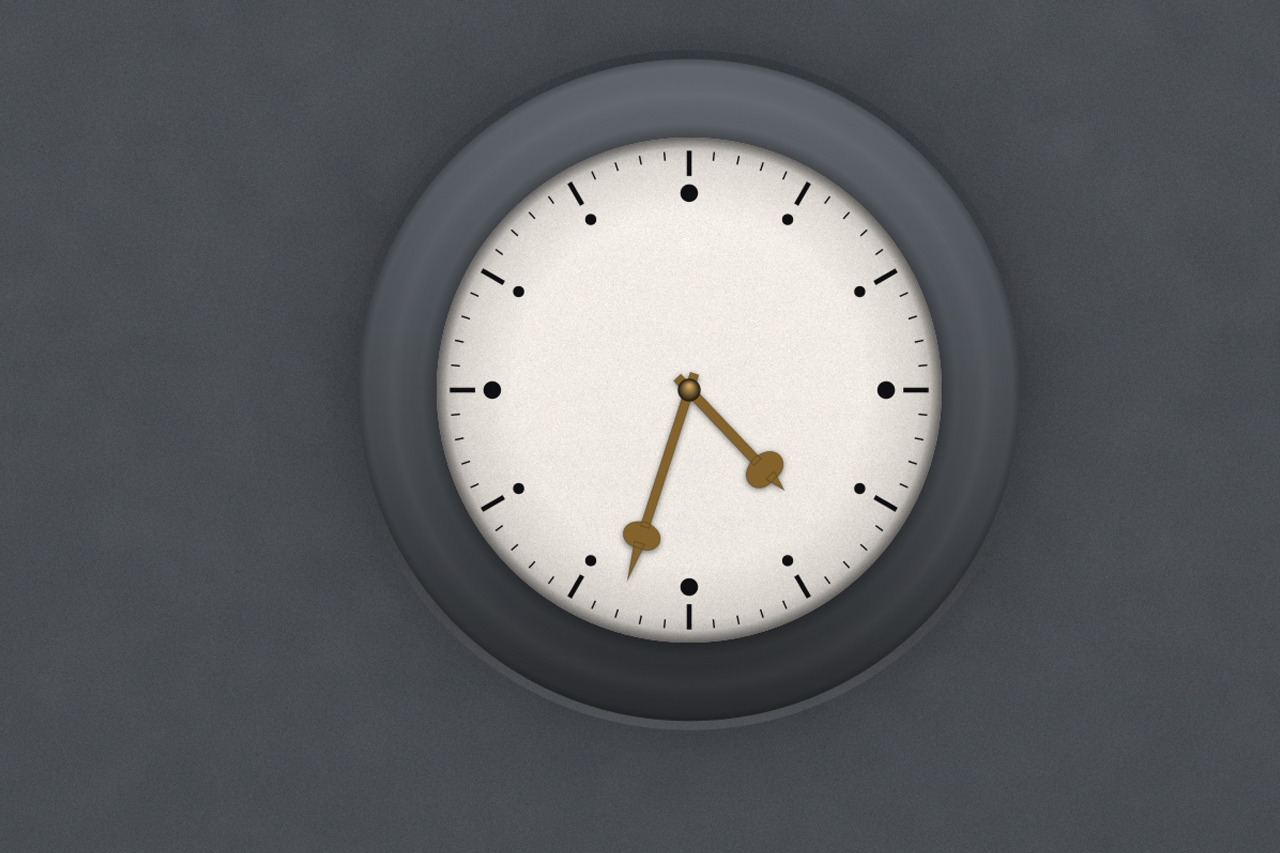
4,33
